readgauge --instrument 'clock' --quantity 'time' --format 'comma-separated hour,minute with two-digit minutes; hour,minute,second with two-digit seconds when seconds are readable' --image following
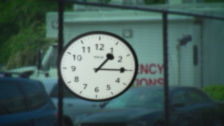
1,15
